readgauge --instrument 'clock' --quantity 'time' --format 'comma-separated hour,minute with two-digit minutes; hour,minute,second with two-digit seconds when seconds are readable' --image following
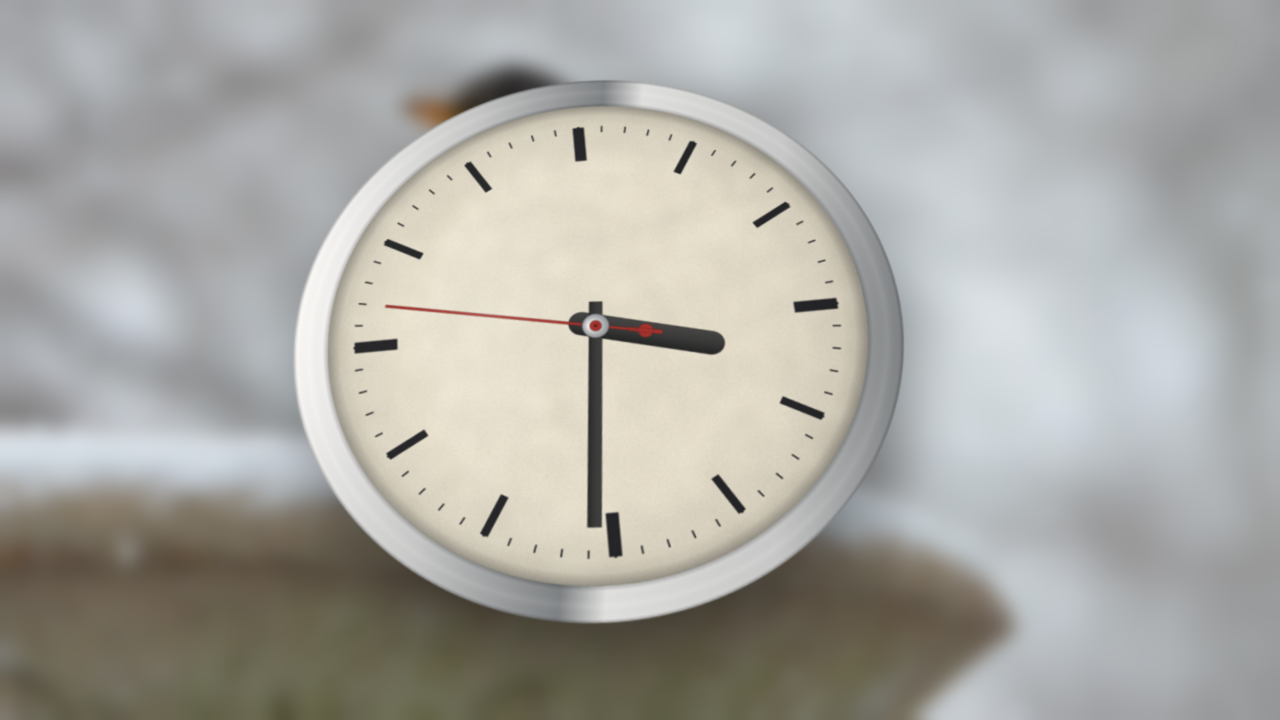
3,30,47
